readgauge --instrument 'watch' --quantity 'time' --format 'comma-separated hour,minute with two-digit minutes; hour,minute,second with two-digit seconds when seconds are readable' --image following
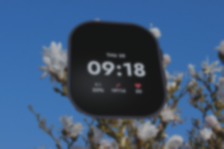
9,18
